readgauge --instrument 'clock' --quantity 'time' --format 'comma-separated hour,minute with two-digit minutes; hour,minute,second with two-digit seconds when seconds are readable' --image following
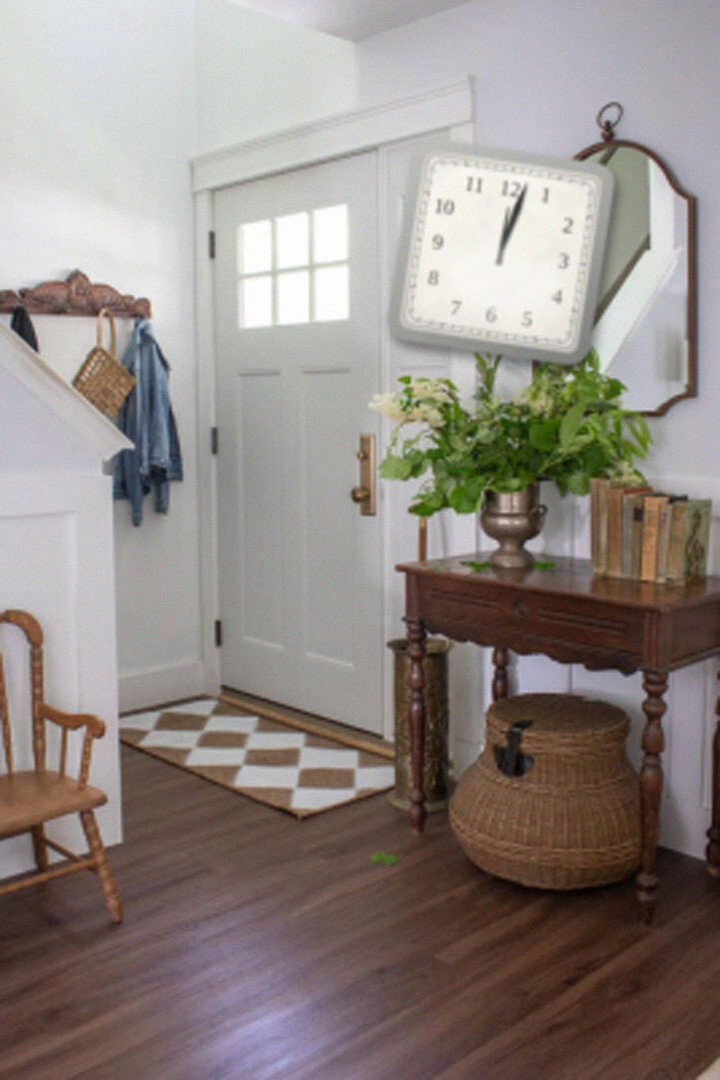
12,02
